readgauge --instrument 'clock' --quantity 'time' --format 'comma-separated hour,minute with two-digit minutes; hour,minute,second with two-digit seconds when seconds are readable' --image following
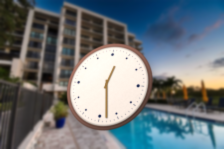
12,28
